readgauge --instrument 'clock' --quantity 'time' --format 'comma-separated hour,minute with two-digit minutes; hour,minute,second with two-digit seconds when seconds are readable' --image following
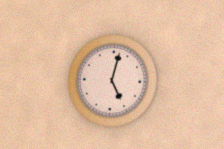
5,02
